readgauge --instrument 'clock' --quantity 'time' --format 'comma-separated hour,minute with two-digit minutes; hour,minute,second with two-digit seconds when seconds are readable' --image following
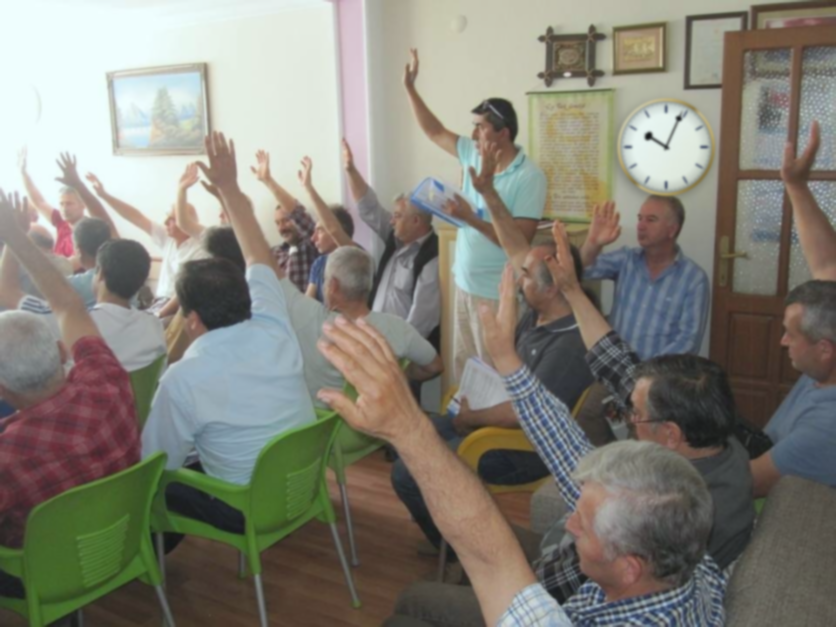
10,04
